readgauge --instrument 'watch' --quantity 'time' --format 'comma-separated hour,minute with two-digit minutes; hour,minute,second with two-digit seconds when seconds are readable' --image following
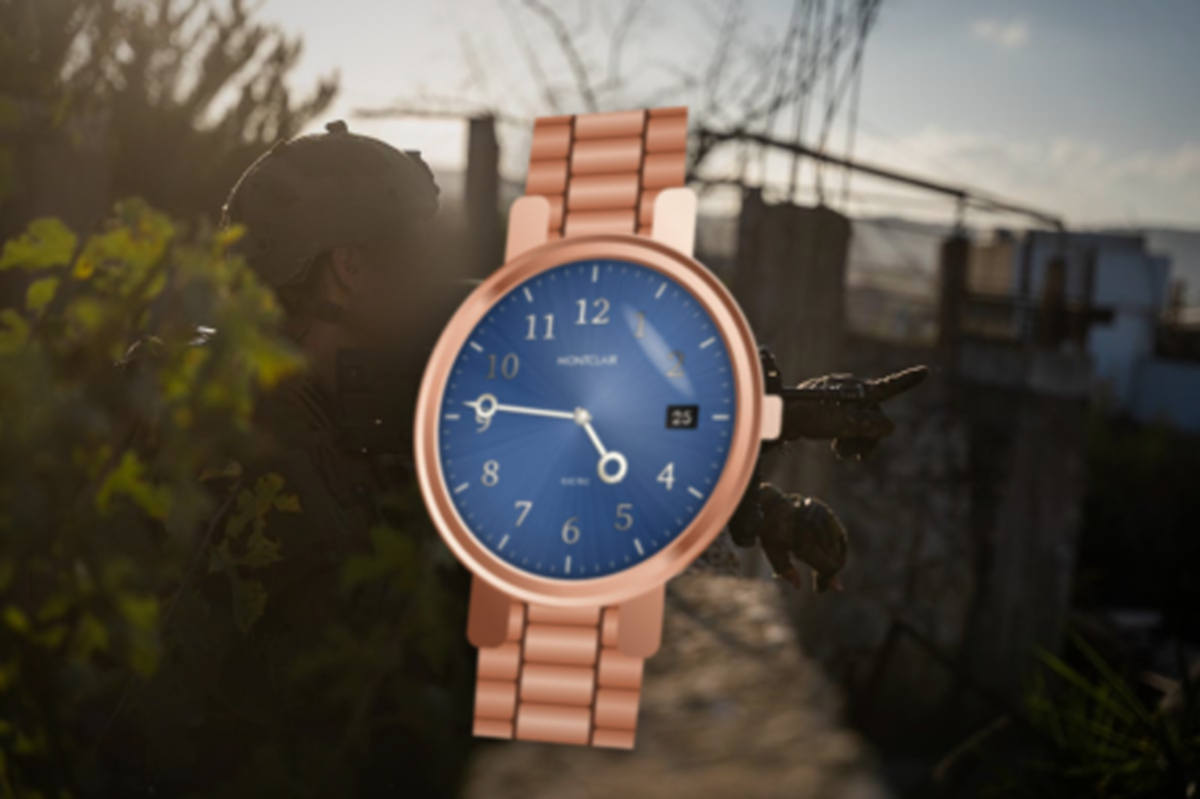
4,46
